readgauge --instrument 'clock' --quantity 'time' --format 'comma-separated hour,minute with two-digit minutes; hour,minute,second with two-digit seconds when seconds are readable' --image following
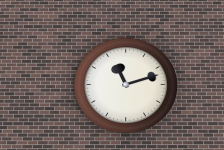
11,12
